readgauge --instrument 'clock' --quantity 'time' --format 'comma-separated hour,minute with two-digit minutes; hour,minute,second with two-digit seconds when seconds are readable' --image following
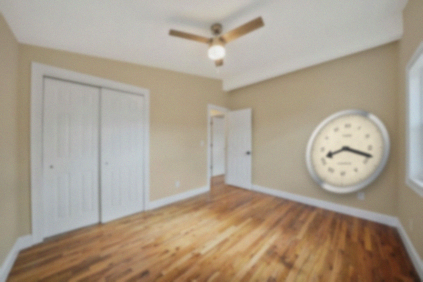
8,18
